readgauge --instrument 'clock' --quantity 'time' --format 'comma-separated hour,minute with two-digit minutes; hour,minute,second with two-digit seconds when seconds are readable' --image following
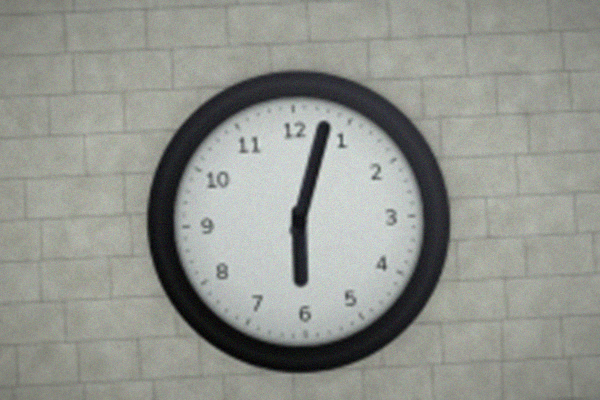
6,03
